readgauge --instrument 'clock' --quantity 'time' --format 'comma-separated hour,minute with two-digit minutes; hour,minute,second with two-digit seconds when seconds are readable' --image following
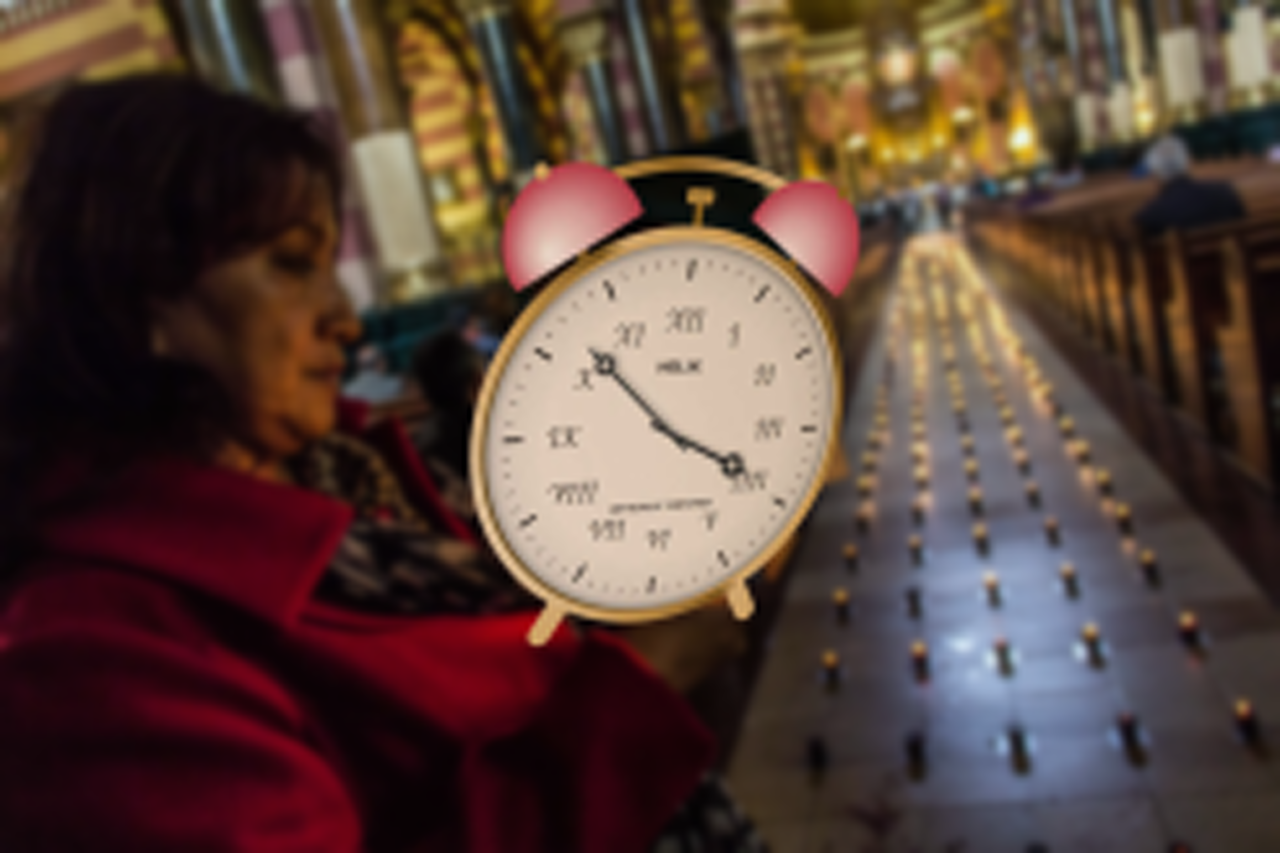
3,52
